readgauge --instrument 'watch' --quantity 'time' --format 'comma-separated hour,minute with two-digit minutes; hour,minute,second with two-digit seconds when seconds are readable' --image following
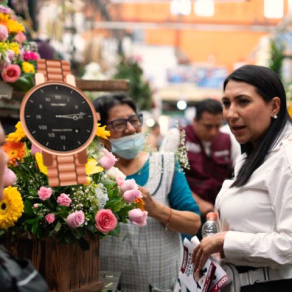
3,14
